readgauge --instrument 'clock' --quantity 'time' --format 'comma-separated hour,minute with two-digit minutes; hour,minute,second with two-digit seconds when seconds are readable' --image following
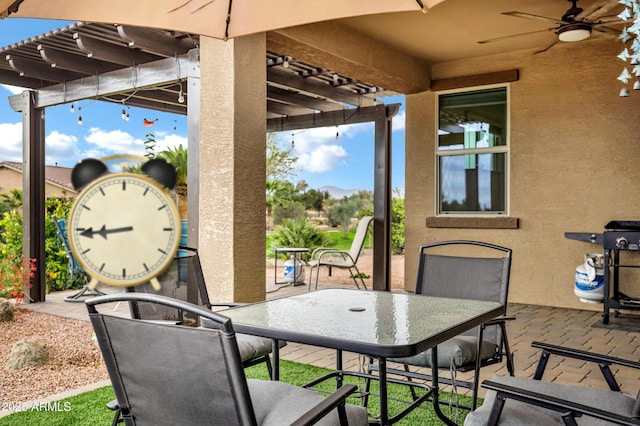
8,44
